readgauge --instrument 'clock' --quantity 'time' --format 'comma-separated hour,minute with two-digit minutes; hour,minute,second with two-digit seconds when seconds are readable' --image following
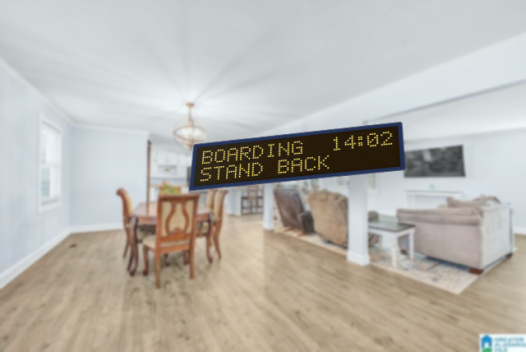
14,02
